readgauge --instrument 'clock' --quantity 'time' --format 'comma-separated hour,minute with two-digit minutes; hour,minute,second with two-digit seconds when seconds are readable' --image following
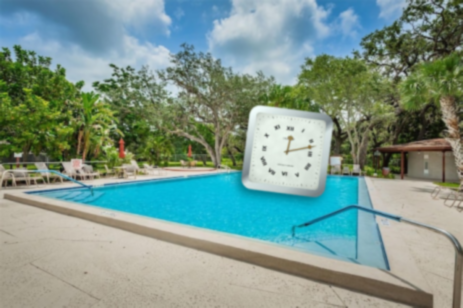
12,12
